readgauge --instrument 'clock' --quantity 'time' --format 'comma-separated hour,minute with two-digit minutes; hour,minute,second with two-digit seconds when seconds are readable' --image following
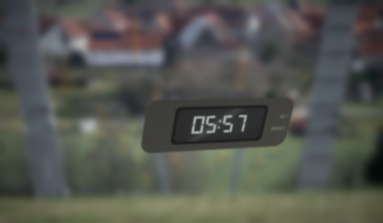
5,57
